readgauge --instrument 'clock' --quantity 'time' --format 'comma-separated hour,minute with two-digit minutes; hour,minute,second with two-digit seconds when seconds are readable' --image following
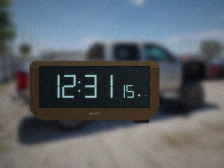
12,31,15
